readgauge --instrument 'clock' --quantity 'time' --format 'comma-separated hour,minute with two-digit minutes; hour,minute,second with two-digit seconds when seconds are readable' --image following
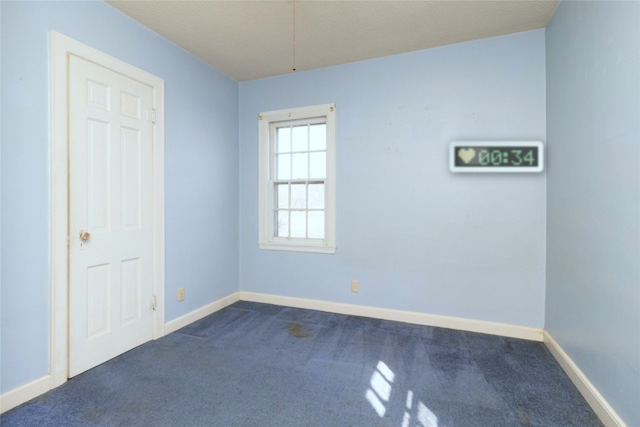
0,34
